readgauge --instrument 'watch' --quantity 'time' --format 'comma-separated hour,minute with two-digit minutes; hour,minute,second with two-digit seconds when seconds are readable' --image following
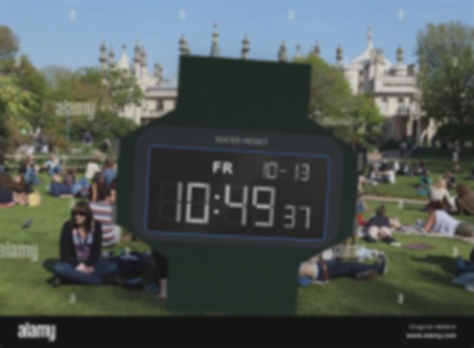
10,49,37
